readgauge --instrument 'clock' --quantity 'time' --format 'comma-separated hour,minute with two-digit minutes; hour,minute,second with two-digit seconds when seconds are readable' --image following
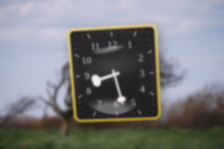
8,28
